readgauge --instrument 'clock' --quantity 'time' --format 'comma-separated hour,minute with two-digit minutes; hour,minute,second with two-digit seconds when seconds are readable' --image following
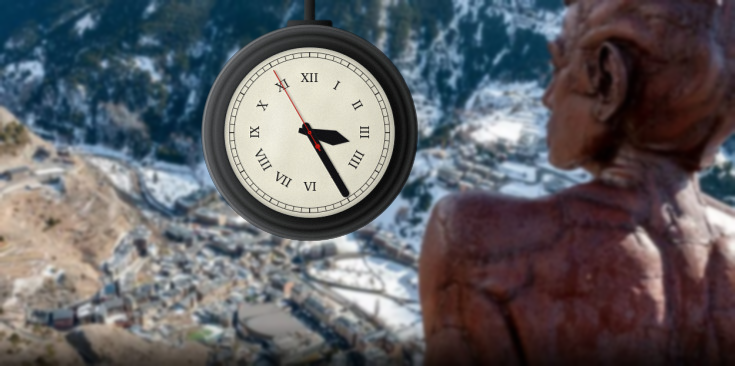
3,24,55
